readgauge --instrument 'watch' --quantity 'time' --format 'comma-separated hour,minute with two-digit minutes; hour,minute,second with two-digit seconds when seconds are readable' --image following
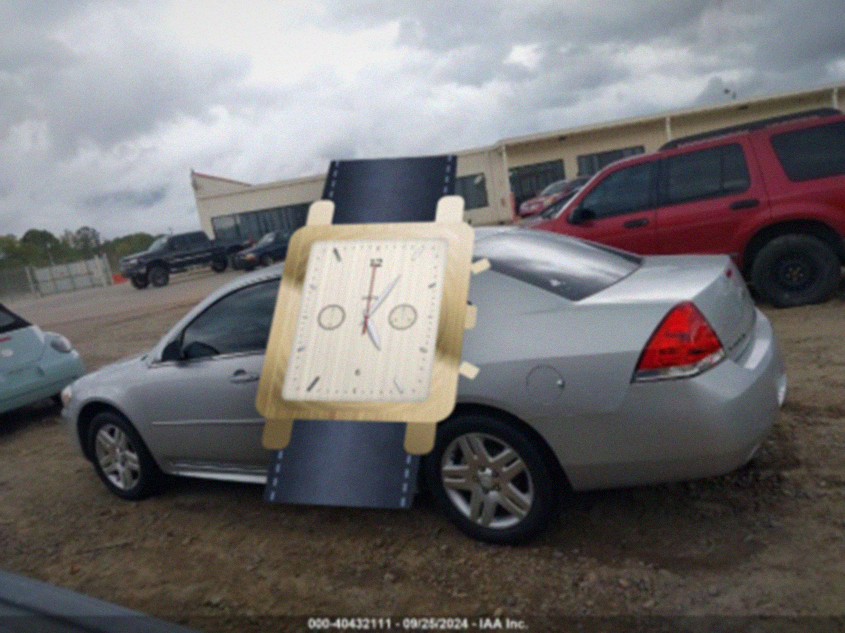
5,05
